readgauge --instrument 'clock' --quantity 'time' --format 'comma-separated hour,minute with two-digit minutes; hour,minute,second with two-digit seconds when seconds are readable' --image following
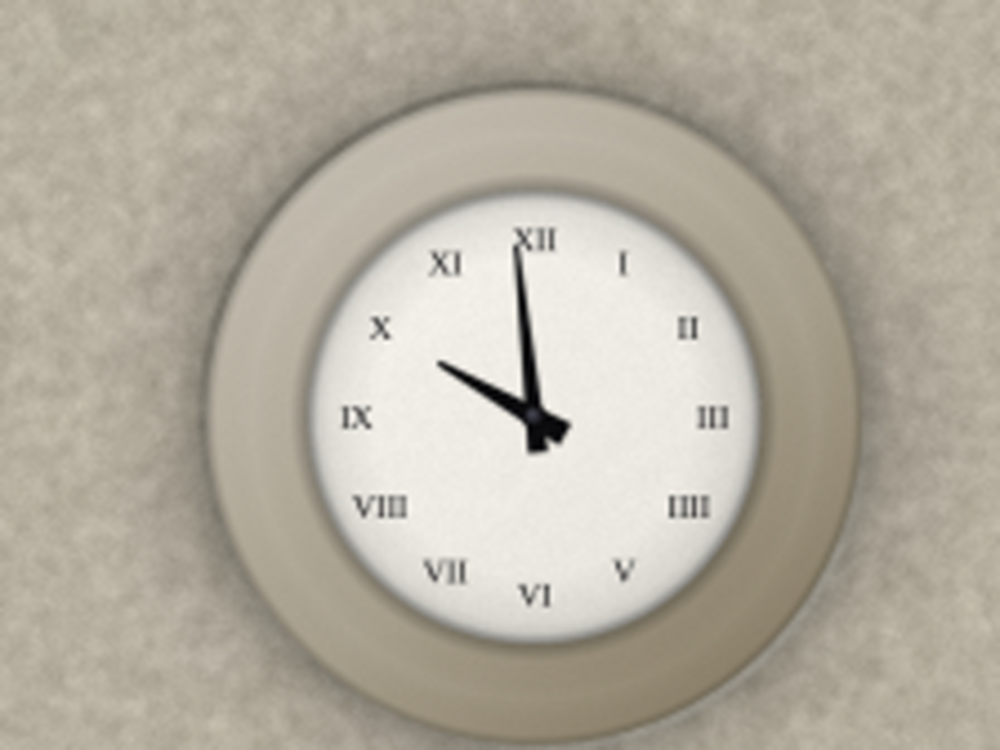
9,59
